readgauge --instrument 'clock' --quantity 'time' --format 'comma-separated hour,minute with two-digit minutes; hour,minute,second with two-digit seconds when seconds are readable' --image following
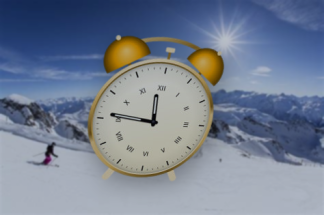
11,46
